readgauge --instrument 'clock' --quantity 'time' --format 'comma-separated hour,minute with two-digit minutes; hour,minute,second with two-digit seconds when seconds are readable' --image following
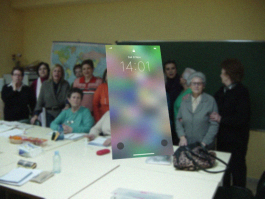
14,01
